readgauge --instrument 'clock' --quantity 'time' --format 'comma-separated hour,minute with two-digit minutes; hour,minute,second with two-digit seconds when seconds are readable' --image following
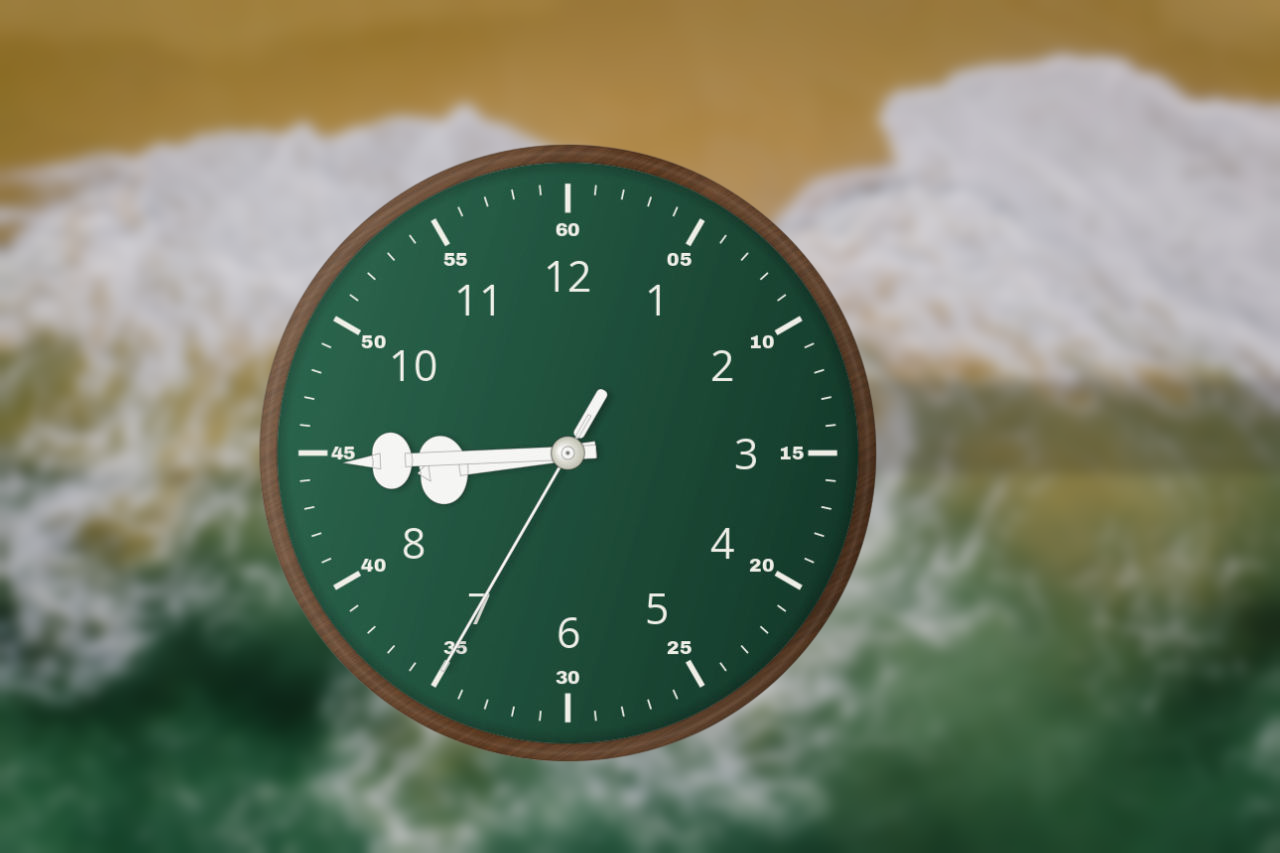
8,44,35
